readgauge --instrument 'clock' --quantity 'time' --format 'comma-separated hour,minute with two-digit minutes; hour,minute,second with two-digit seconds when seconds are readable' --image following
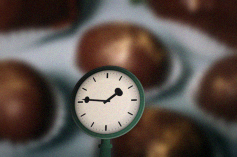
1,46
